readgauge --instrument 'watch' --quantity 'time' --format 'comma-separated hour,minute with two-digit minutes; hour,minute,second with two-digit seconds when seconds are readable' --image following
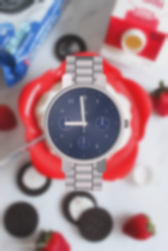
8,59
